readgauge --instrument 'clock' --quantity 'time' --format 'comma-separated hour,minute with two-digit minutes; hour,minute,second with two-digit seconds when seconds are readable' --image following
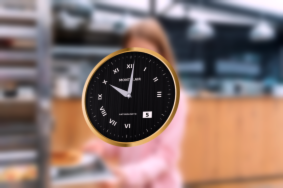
10,01
